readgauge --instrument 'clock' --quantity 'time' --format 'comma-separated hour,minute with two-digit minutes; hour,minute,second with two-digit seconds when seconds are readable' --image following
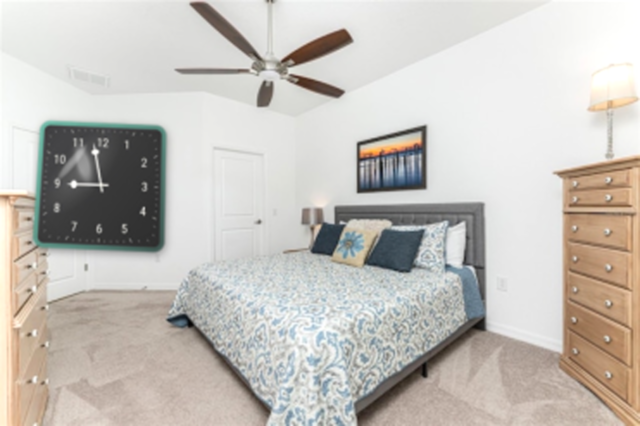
8,58
